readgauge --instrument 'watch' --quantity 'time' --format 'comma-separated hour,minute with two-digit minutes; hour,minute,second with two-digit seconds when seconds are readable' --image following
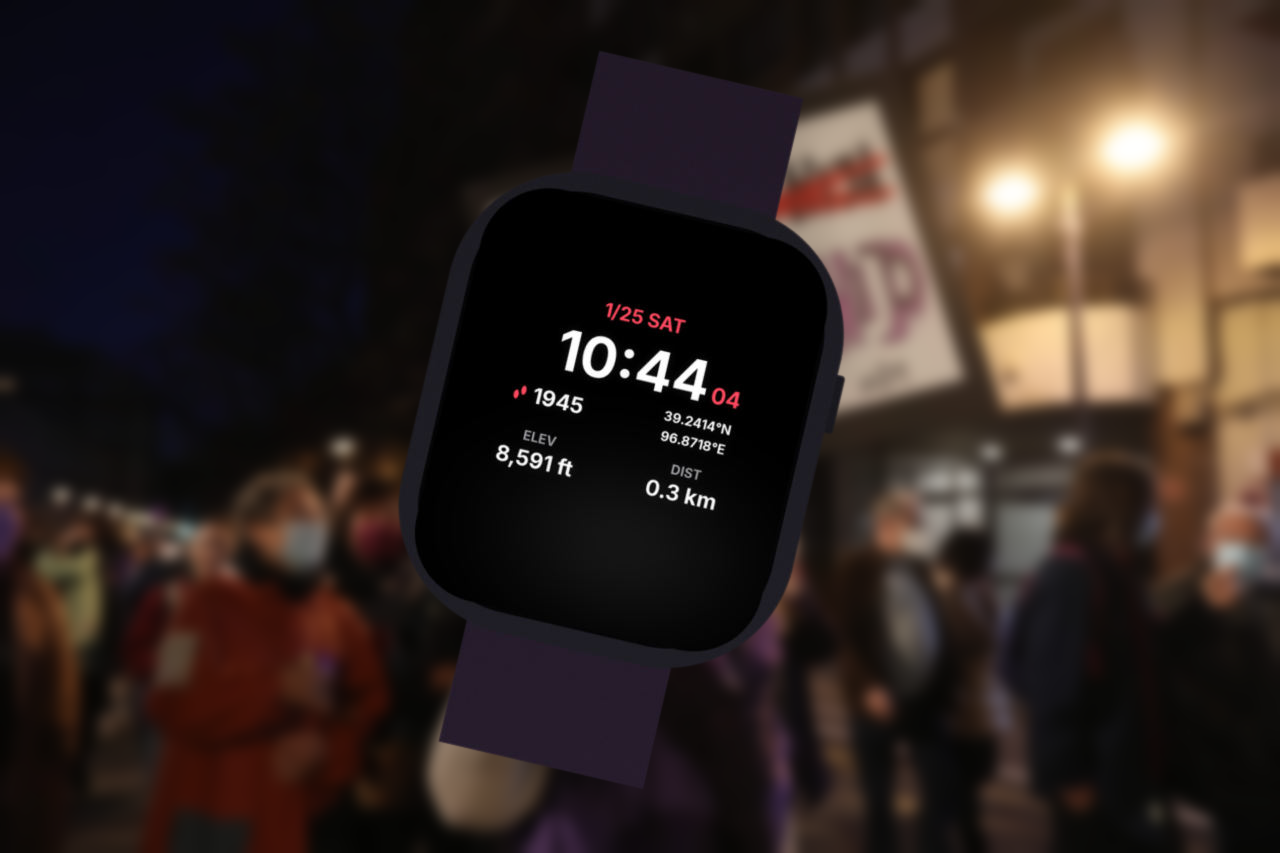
10,44,04
